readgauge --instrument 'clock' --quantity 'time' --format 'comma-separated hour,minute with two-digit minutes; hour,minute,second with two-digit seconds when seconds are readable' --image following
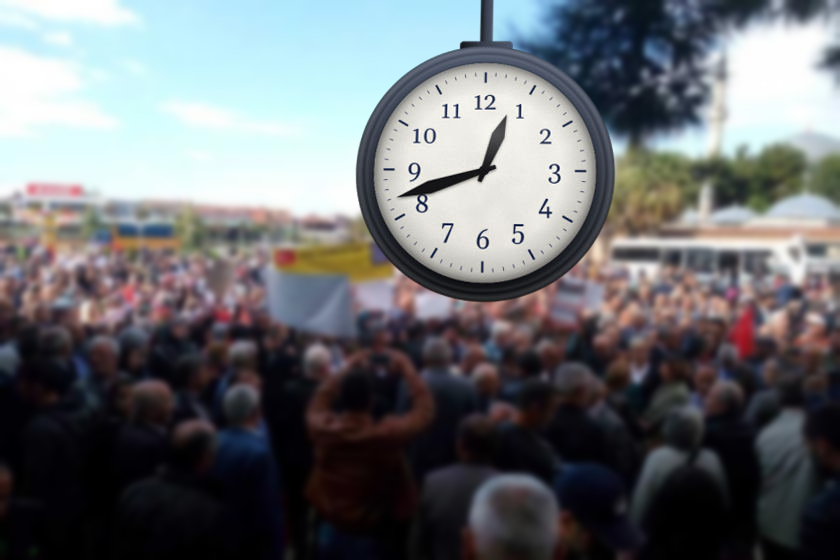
12,42
